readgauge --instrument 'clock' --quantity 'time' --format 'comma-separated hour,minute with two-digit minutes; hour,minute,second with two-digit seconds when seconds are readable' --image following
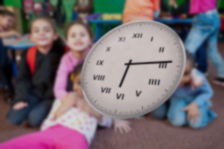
6,14
